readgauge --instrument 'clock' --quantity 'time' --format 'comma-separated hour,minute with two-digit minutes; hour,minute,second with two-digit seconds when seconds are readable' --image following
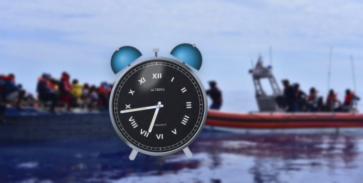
6,44
